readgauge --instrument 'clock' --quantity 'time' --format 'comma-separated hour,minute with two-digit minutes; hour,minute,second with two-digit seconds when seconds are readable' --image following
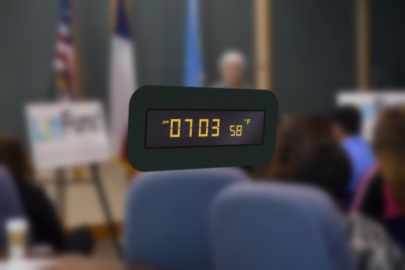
7,03
